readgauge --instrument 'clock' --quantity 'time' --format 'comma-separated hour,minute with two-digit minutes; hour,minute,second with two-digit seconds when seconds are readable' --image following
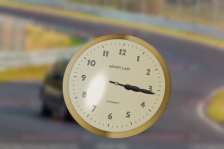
3,16
